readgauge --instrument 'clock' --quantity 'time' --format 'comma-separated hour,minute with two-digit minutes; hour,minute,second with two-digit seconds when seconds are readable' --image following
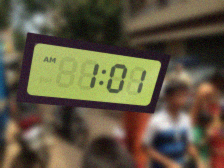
1,01
